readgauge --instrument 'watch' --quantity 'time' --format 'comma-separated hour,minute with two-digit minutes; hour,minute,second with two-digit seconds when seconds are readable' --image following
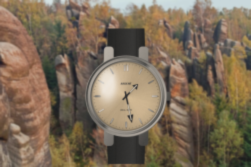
1,28
